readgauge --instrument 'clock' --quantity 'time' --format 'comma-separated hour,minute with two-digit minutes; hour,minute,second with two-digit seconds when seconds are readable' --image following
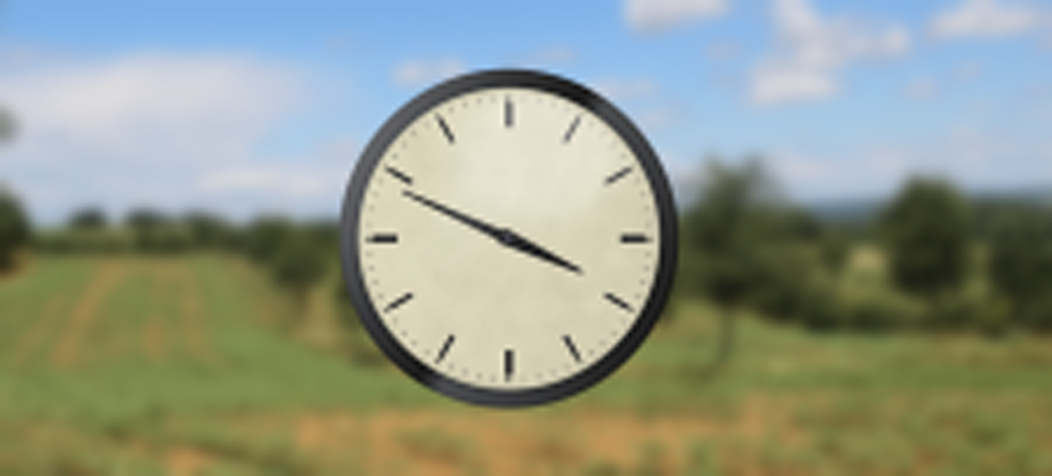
3,49
